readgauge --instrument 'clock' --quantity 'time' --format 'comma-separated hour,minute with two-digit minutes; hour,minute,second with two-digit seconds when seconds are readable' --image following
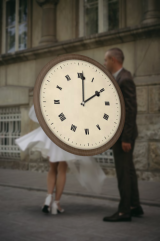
2,01
